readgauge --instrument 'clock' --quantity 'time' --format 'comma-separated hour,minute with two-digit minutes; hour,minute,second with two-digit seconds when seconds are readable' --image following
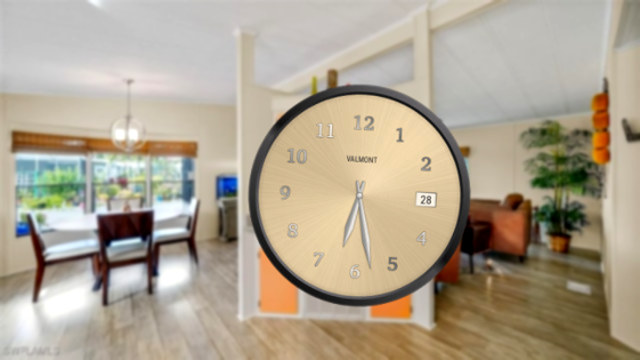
6,28
